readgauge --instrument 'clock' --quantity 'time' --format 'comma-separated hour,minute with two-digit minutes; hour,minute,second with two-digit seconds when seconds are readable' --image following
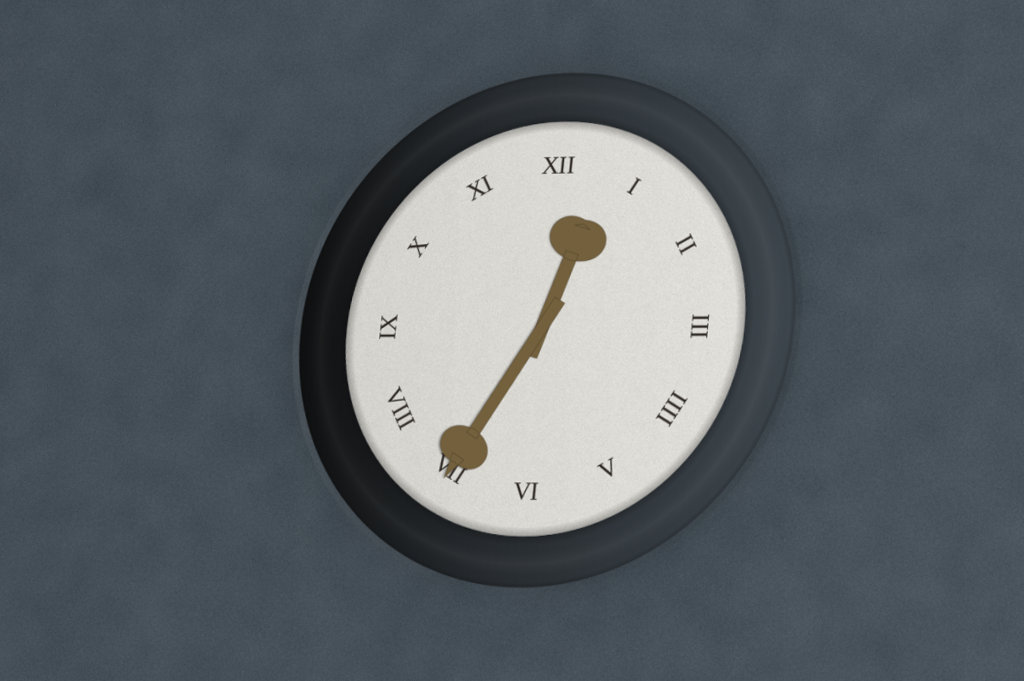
12,35
